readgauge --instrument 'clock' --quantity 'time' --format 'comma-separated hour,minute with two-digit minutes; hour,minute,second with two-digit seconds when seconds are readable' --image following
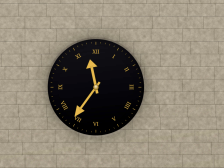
11,36
